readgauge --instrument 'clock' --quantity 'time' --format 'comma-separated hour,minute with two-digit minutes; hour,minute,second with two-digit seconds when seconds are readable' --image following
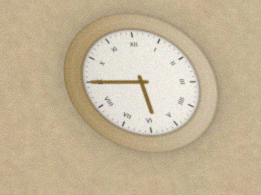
5,45
